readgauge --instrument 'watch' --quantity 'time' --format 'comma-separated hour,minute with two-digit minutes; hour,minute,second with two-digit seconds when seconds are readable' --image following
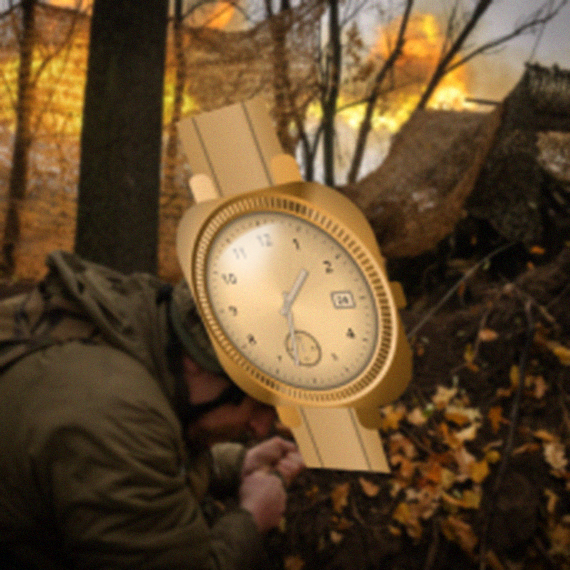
1,32
